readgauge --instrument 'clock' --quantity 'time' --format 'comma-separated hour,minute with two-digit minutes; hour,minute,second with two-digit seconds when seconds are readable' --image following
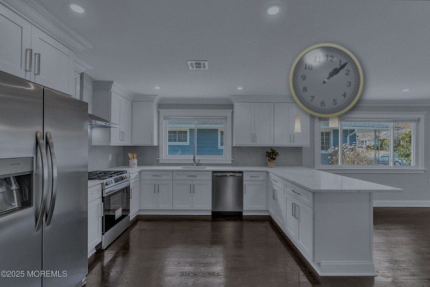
1,07
